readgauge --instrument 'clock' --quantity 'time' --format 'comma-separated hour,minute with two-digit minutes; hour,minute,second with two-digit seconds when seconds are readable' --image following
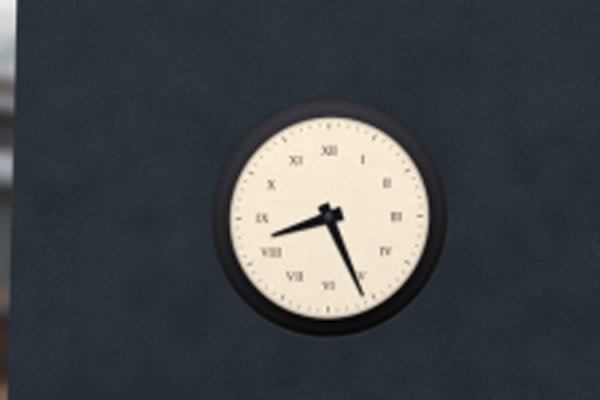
8,26
